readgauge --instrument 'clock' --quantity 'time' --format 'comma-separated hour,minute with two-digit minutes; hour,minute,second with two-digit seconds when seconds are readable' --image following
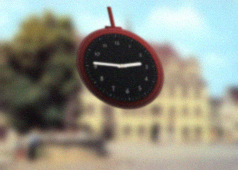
2,46
